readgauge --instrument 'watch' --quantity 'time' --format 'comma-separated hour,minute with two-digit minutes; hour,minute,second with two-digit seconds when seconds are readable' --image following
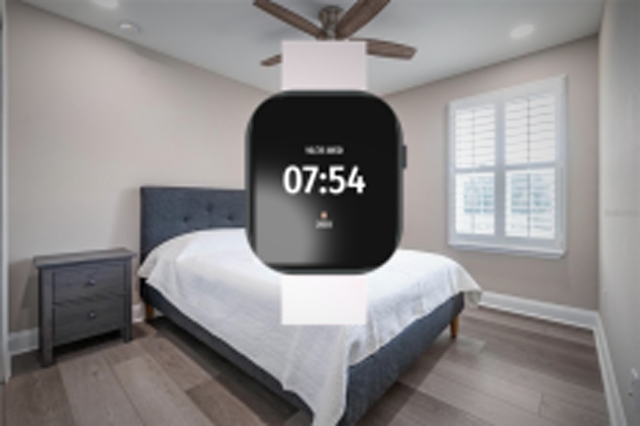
7,54
